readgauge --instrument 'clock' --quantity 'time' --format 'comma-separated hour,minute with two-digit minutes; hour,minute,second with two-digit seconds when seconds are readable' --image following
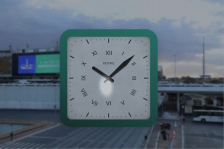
10,08
